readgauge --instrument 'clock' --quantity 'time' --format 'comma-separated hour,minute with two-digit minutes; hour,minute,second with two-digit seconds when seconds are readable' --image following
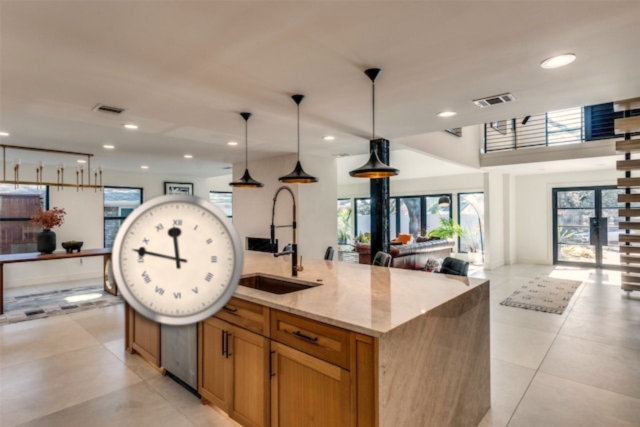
11,47
